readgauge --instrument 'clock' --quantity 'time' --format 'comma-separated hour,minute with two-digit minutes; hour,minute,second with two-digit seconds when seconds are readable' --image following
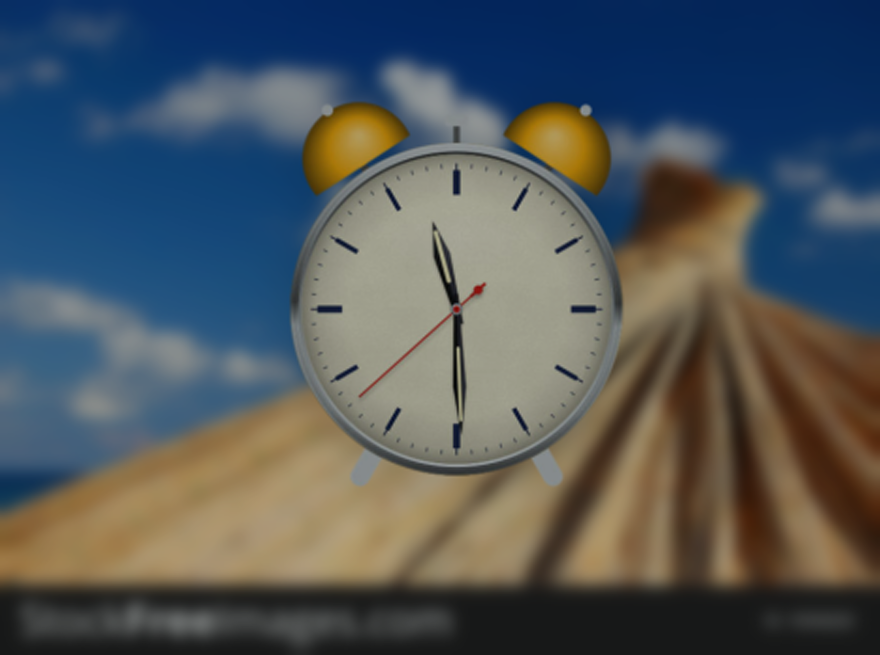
11,29,38
